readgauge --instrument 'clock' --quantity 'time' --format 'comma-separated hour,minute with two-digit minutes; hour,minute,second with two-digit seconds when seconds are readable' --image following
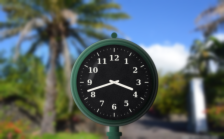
3,42
